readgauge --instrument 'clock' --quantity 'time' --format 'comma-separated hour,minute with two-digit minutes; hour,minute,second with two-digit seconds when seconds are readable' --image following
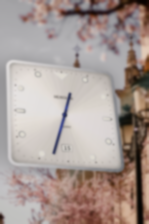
12,33
